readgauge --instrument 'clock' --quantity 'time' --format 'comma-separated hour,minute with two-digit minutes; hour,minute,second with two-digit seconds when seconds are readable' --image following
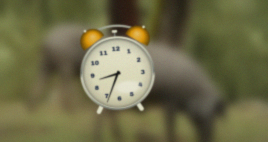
8,34
